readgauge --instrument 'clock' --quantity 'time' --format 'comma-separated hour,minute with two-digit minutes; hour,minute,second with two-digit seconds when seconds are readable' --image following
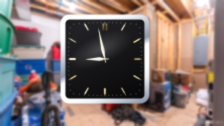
8,58
